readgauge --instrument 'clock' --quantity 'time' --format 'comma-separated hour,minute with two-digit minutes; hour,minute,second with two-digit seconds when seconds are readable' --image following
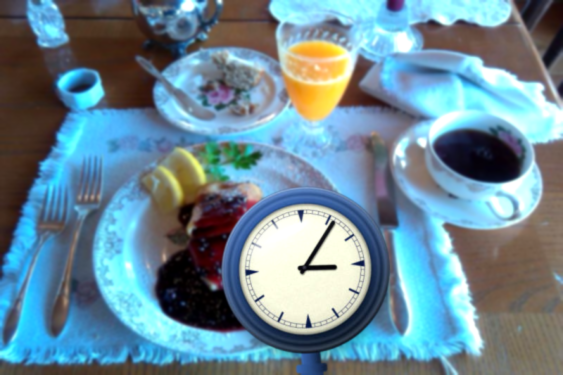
3,06
